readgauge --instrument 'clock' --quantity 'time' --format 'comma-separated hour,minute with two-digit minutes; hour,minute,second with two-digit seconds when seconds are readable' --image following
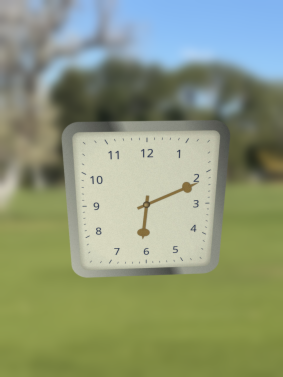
6,11
